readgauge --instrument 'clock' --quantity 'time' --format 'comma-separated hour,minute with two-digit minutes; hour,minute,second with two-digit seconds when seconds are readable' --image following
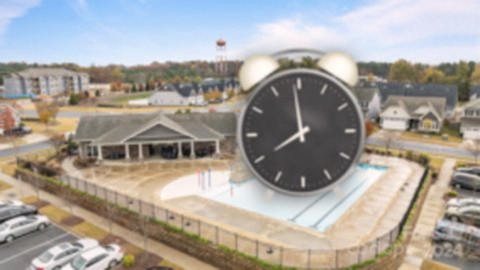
7,59
